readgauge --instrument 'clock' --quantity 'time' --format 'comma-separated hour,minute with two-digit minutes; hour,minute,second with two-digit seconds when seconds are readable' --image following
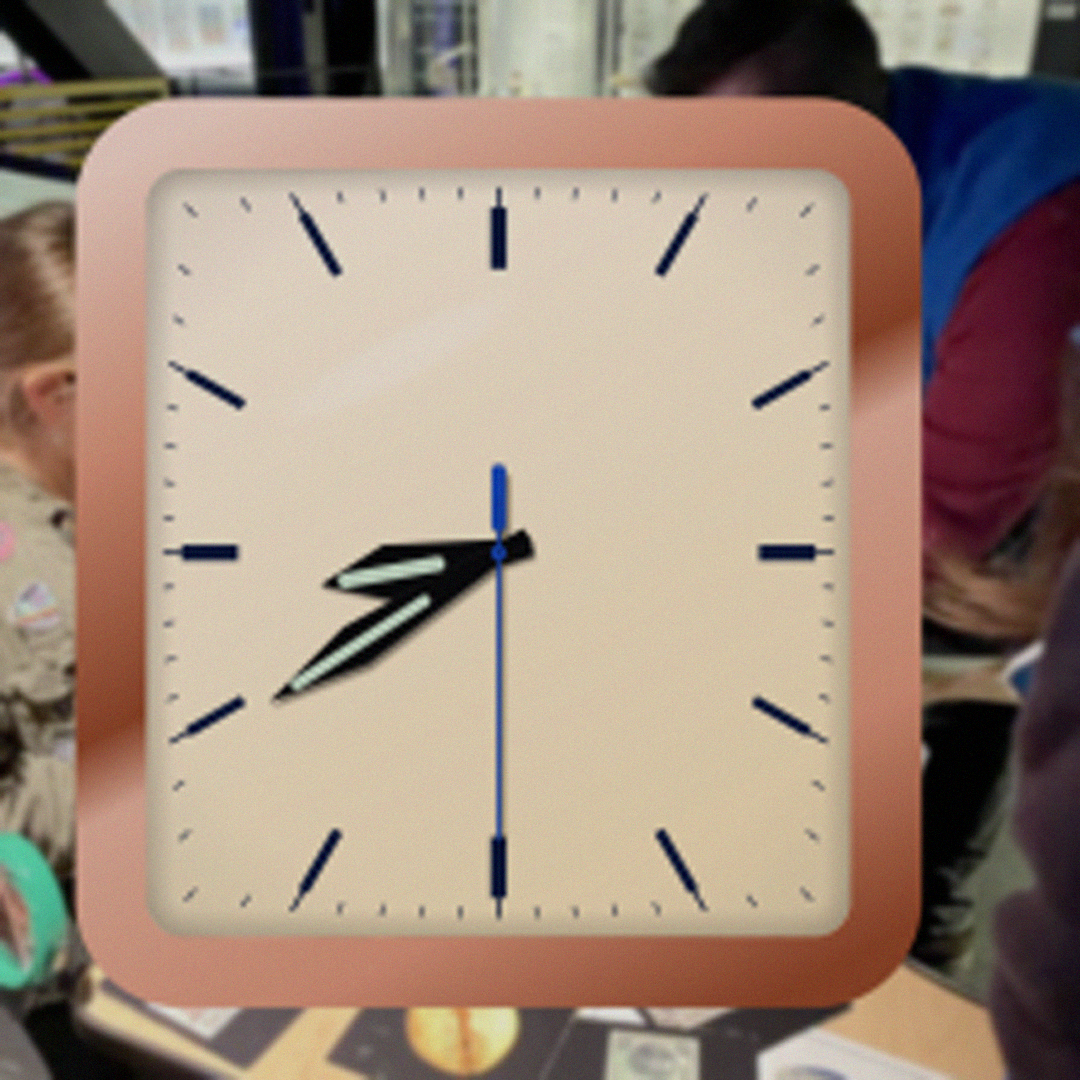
8,39,30
